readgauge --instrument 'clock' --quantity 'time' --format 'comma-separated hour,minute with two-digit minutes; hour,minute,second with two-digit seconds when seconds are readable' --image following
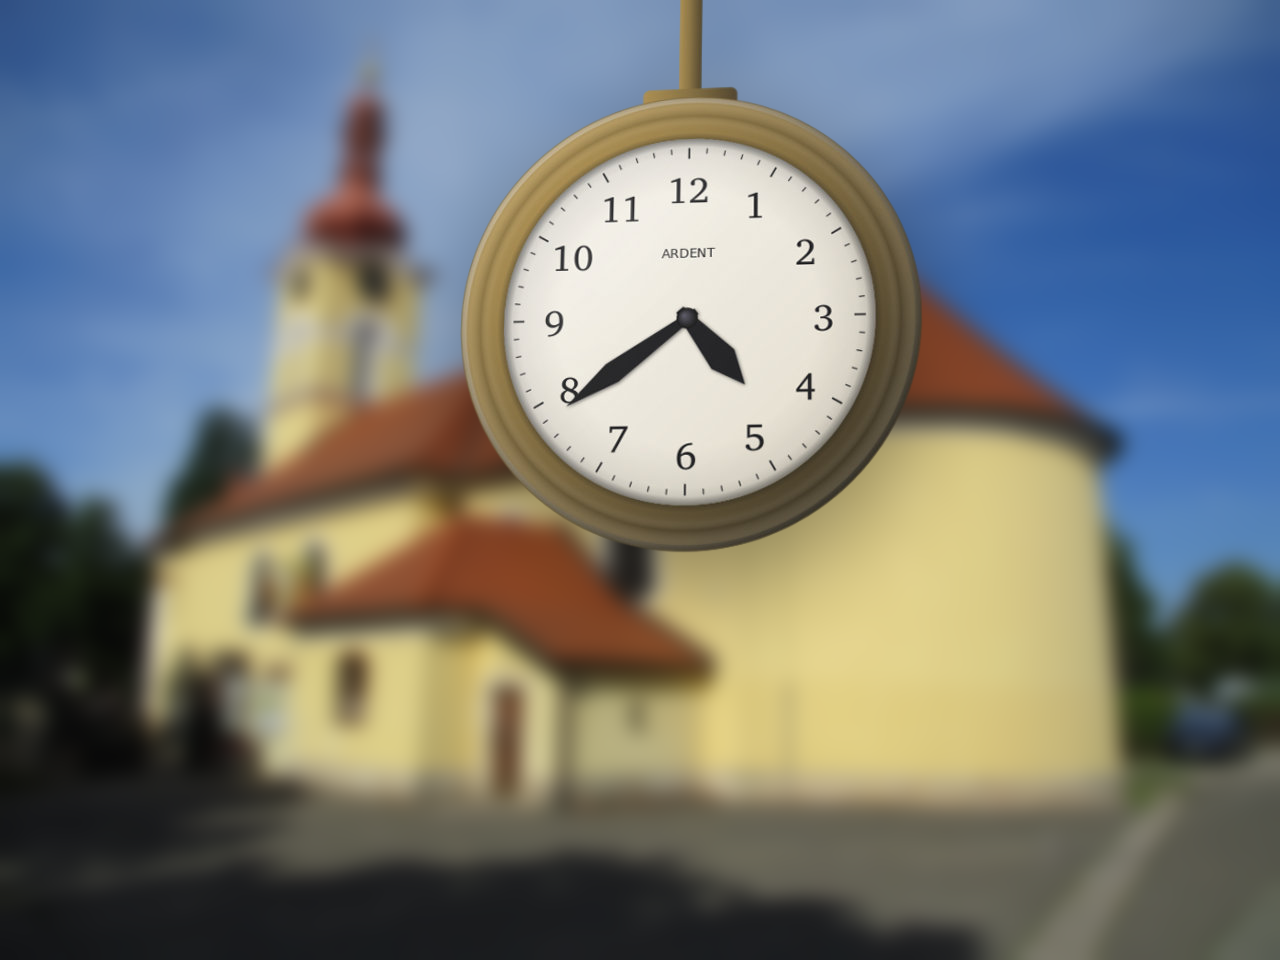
4,39
